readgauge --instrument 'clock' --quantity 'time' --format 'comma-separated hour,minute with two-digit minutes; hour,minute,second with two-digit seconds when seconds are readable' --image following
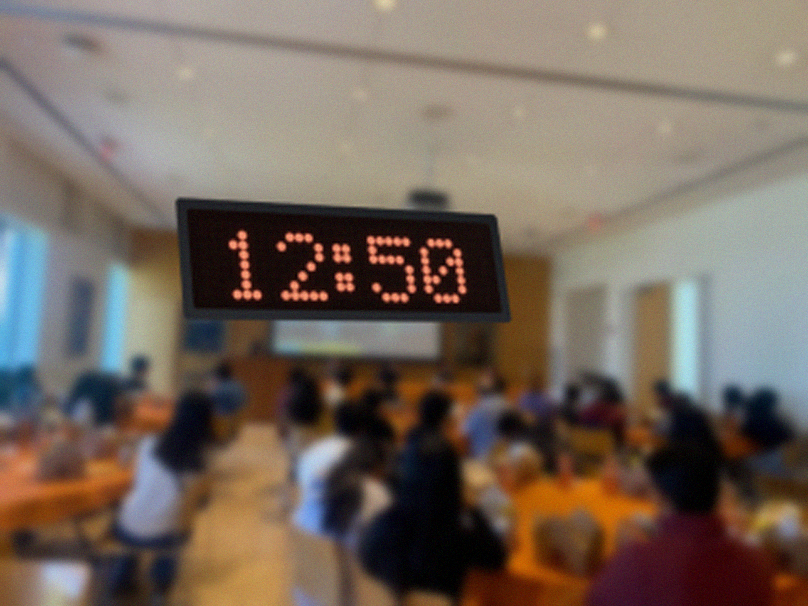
12,50
